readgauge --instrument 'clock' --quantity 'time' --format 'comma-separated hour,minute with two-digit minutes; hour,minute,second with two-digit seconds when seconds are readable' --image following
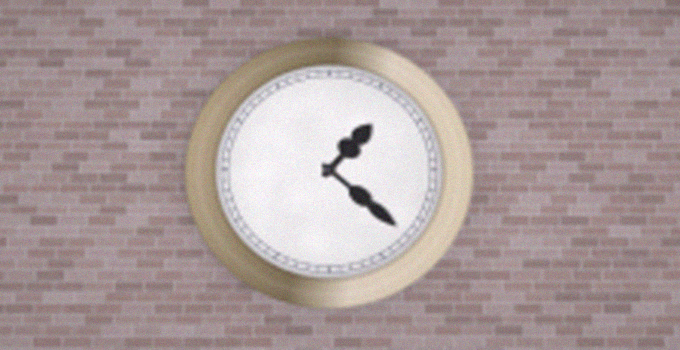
1,22
